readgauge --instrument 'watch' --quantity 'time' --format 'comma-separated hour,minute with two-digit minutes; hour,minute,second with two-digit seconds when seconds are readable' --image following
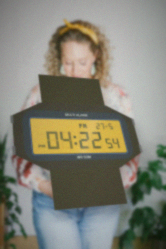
4,22,54
